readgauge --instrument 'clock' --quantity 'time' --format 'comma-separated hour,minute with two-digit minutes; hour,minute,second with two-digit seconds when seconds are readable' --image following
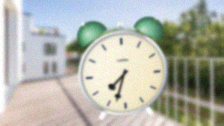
7,33
